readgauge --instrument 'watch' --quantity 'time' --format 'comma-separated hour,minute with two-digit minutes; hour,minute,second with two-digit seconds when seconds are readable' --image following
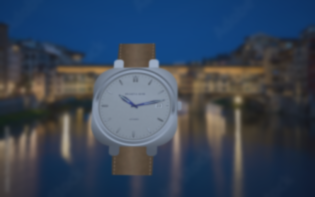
10,13
